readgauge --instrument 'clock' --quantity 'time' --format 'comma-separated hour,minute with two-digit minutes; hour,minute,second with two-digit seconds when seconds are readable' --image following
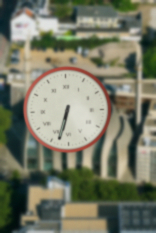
6,33
